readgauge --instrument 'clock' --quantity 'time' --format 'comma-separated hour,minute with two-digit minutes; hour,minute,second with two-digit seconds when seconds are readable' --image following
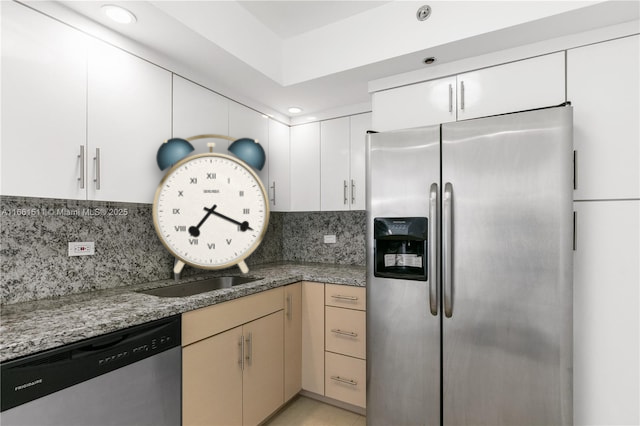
7,19
